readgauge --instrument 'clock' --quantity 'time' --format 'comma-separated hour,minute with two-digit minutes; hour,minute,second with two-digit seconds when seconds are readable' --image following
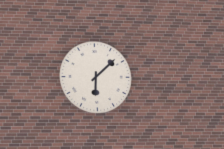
6,08
